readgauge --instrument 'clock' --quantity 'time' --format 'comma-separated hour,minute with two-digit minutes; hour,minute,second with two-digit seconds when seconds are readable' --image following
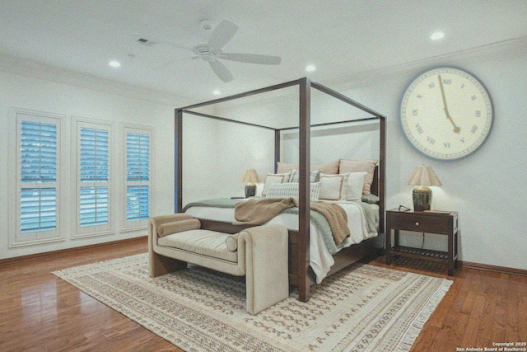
4,58
